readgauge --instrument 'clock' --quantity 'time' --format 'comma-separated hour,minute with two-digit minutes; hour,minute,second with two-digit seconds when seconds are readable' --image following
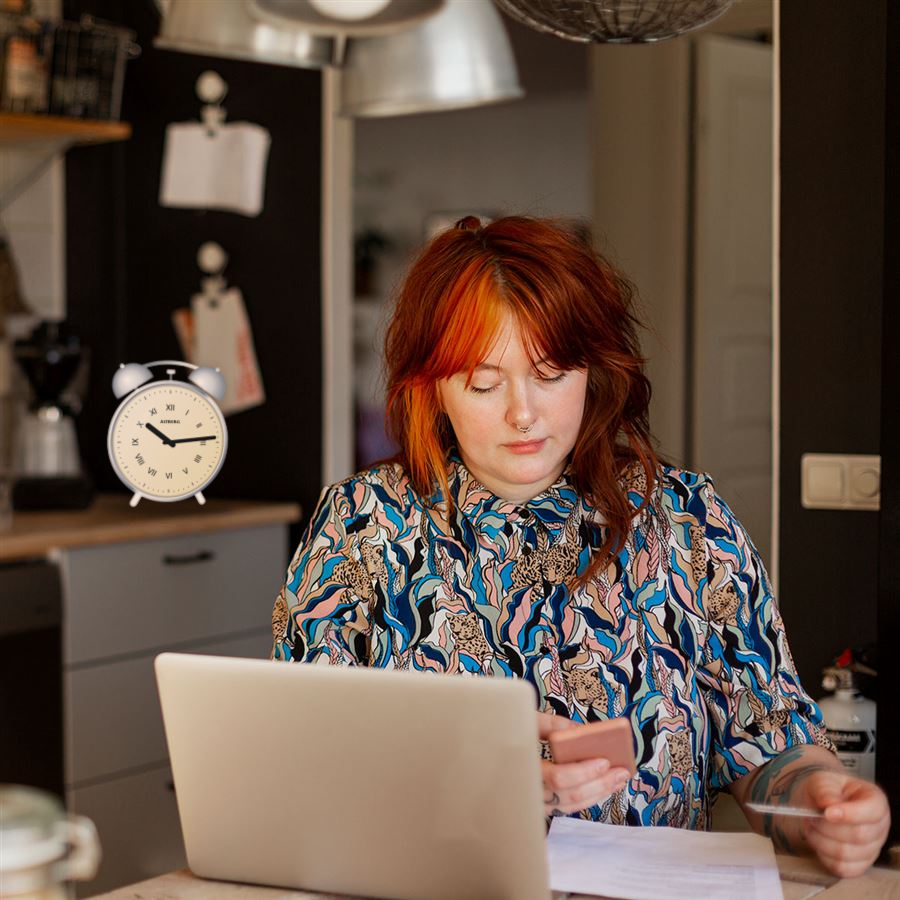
10,14
